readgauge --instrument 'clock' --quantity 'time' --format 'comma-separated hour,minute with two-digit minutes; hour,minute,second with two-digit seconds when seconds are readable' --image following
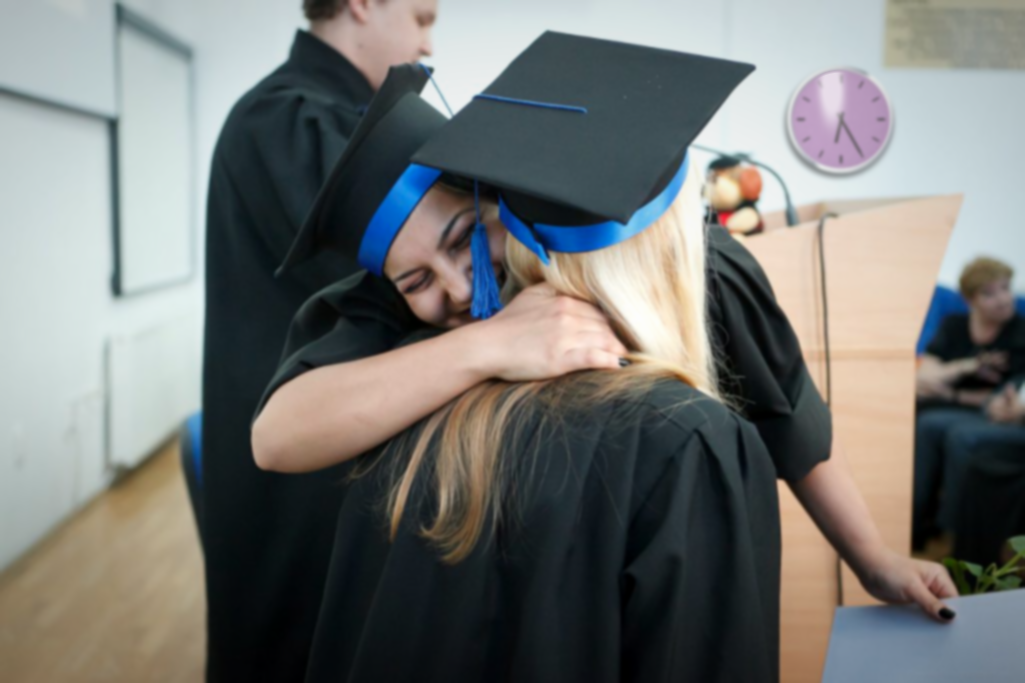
6,25
